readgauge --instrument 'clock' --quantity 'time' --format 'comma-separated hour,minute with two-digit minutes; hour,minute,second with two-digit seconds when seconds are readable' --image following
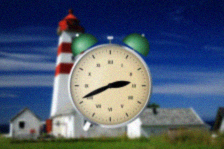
2,41
